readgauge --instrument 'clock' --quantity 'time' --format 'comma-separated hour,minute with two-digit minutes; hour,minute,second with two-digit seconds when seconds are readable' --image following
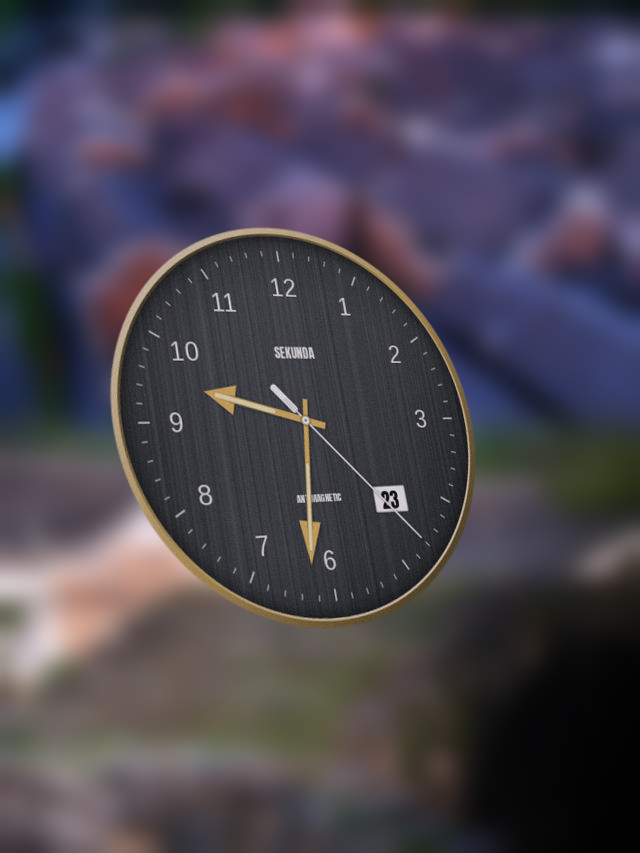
9,31,23
